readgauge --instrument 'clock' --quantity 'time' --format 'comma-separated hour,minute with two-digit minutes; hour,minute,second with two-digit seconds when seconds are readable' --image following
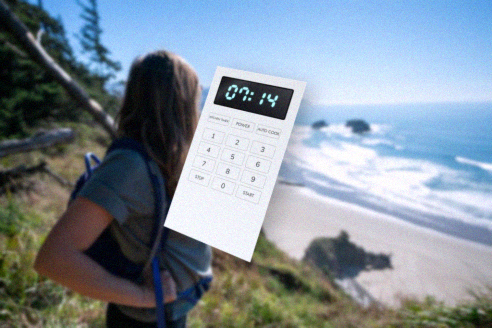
7,14
